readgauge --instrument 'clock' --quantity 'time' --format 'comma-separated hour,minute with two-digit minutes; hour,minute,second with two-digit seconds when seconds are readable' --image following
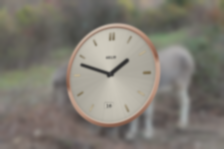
1,48
